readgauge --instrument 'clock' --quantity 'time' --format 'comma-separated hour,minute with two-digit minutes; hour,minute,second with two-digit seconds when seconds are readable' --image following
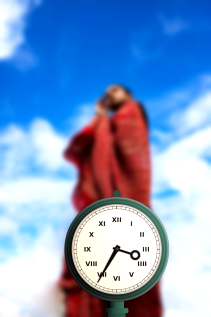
3,35
